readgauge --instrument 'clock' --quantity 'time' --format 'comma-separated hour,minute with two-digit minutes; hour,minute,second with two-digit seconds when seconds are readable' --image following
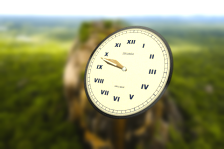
9,48
